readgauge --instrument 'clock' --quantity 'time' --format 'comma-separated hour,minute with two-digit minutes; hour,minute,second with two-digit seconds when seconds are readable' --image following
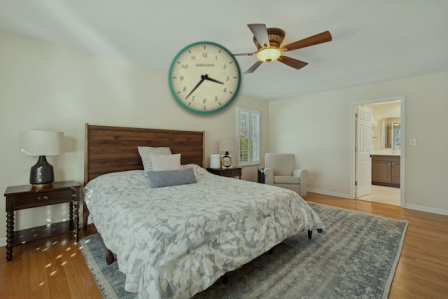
3,37
